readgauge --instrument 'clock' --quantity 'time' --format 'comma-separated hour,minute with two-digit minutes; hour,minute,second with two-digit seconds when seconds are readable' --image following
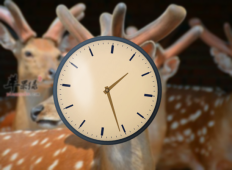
1,26
